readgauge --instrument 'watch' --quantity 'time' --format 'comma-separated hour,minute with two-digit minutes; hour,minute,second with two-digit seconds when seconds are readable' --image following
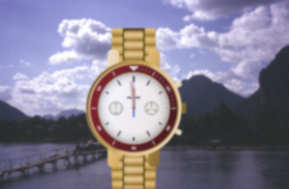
11,59
